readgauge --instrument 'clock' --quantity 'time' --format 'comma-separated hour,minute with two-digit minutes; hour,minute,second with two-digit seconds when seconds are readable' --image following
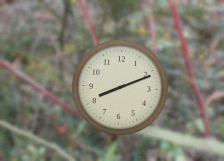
8,11
